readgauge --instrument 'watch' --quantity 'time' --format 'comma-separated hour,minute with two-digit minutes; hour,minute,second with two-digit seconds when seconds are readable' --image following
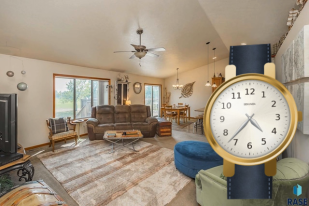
4,37
